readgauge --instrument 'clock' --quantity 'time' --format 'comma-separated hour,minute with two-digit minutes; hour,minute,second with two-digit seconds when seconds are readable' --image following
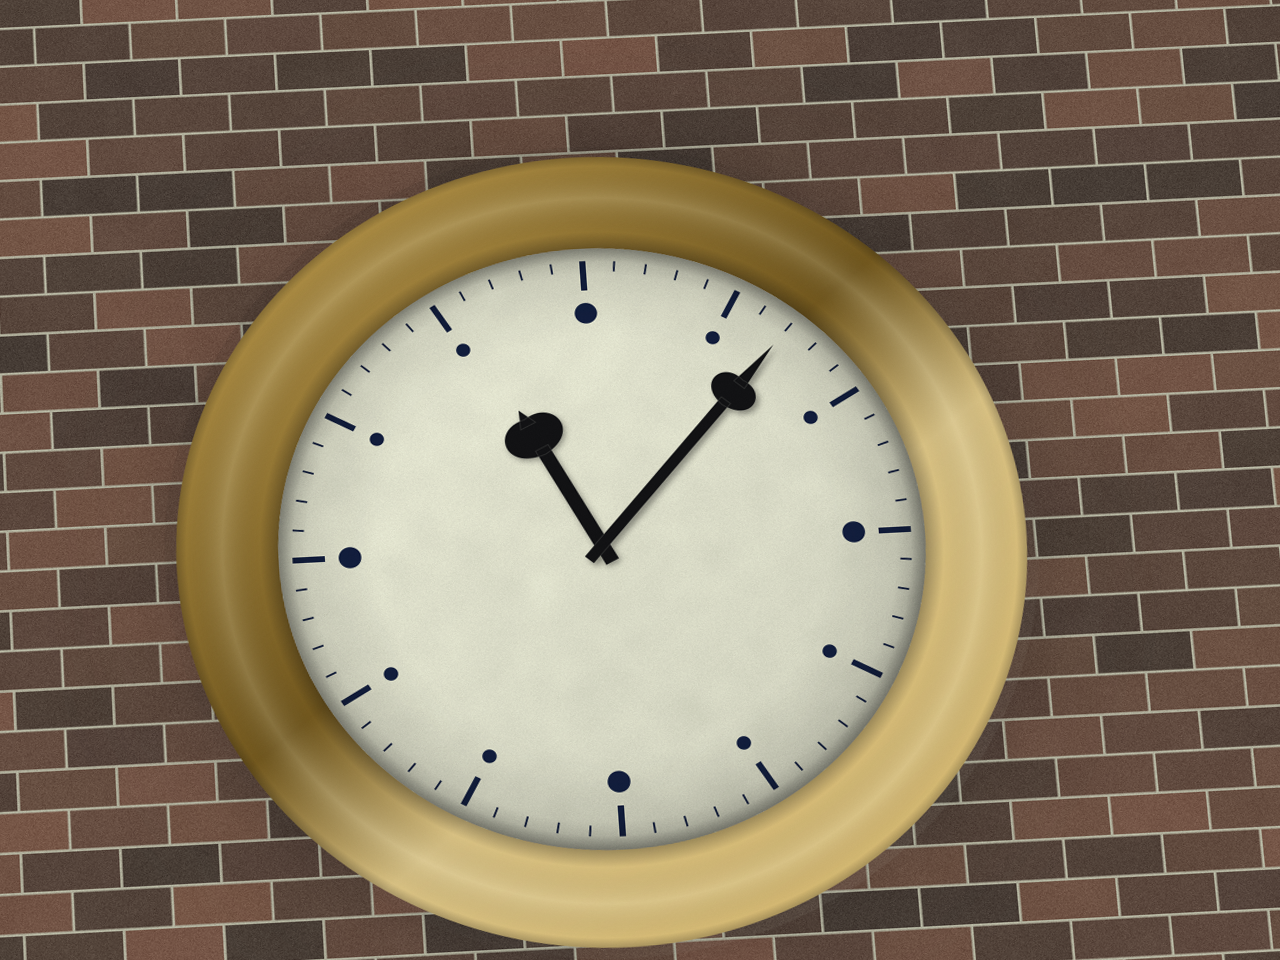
11,07
